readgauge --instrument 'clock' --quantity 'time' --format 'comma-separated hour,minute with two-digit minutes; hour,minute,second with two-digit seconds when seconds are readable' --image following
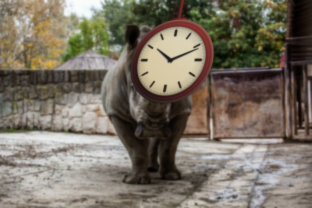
10,11
